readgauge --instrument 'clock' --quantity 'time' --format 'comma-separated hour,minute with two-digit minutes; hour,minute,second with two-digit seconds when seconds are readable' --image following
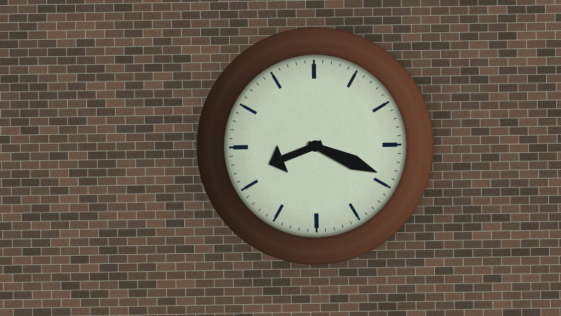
8,19
